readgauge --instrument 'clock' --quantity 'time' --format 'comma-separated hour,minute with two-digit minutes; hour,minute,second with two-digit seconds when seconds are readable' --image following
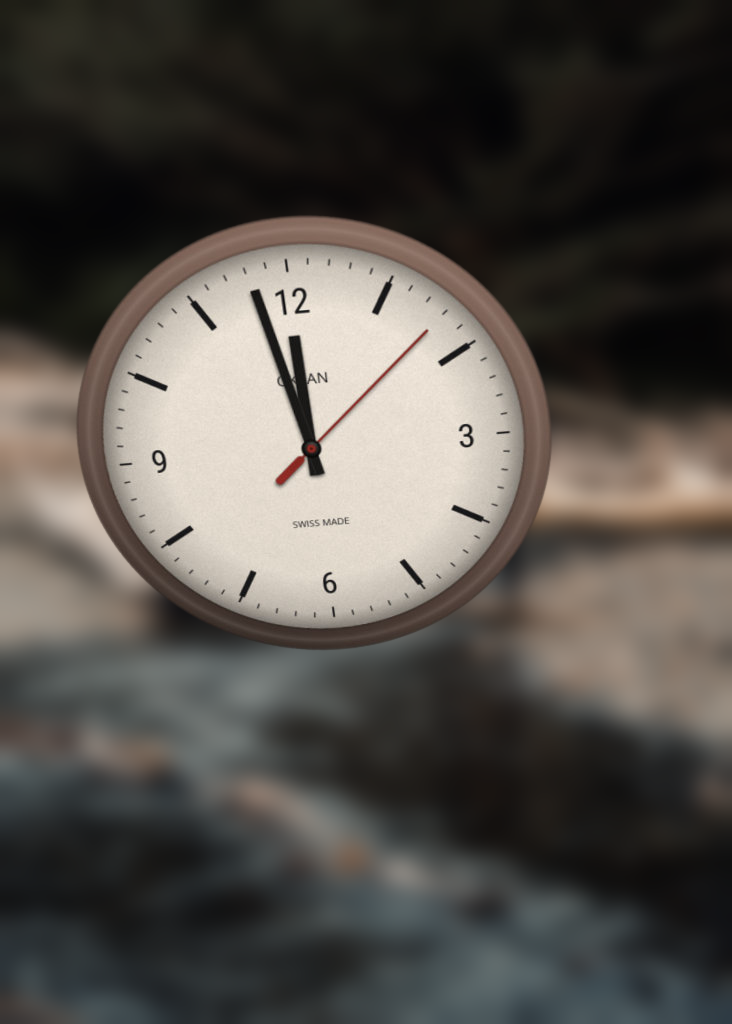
11,58,08
